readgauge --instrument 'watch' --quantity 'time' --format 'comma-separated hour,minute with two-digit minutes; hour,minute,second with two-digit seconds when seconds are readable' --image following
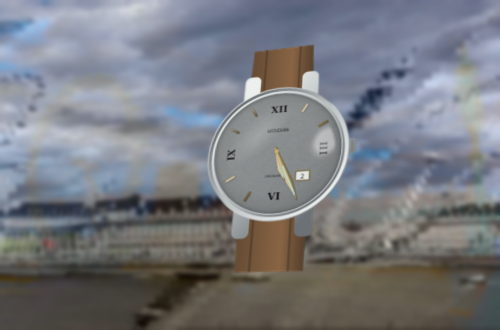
5,26
